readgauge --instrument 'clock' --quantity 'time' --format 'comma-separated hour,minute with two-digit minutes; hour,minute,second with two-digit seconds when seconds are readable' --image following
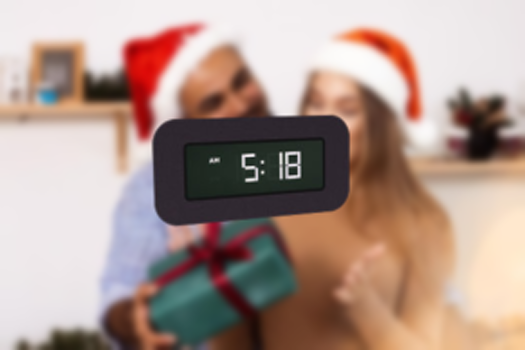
5,18
